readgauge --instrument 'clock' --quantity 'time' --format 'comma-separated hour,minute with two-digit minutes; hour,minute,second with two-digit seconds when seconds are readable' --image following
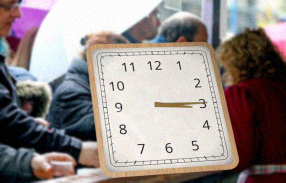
3,15
